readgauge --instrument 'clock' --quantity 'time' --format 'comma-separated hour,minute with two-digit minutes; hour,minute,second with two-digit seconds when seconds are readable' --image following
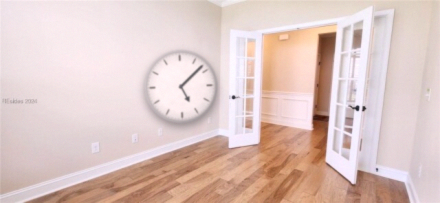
5,08
